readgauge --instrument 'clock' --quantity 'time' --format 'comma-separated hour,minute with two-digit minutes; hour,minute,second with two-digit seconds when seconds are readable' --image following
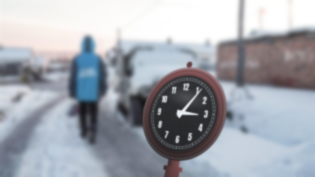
3,06
